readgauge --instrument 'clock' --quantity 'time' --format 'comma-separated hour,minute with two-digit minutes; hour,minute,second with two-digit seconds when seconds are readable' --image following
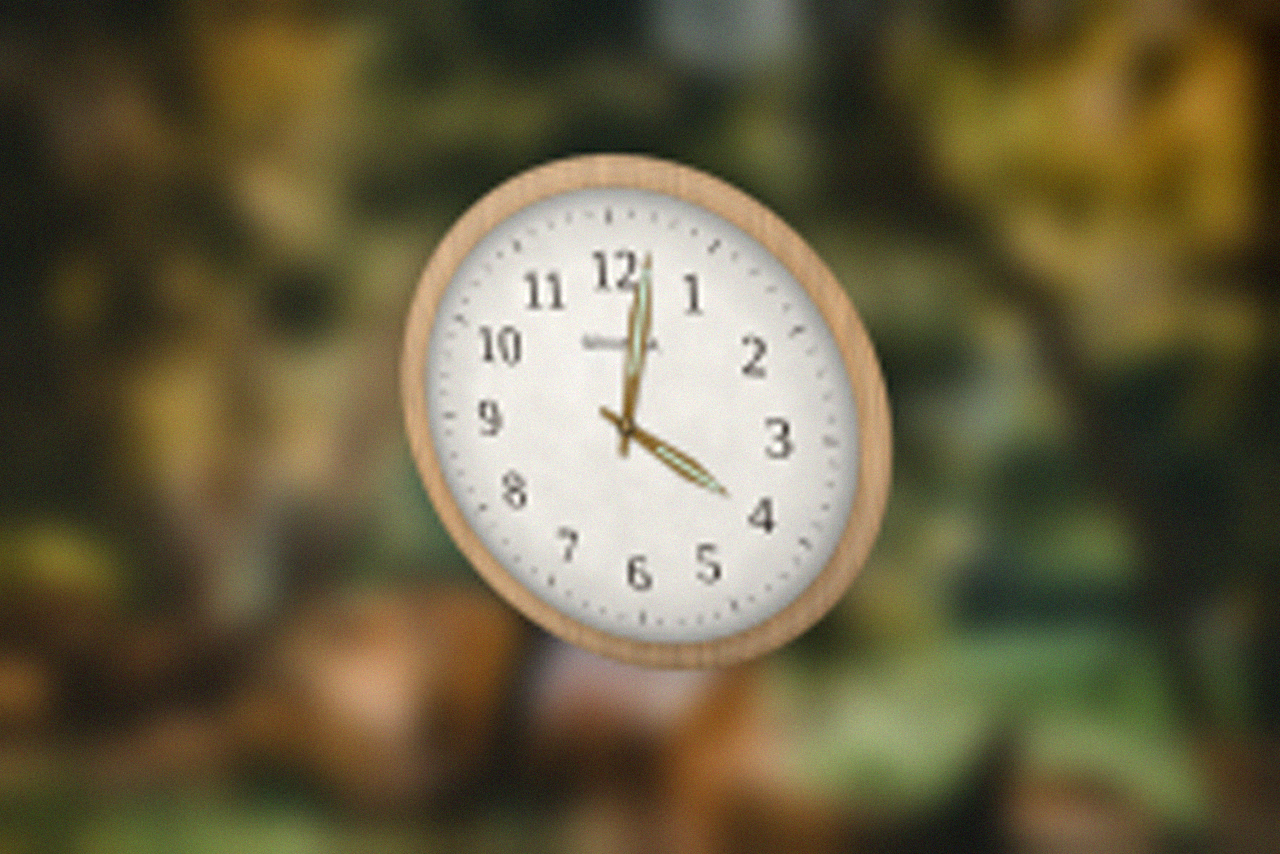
4,02
